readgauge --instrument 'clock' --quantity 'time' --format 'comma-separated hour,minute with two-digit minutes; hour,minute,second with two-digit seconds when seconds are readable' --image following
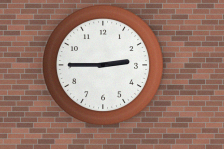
2,45
